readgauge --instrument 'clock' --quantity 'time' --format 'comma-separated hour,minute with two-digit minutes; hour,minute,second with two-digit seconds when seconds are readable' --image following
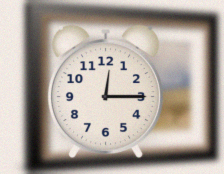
12,15
